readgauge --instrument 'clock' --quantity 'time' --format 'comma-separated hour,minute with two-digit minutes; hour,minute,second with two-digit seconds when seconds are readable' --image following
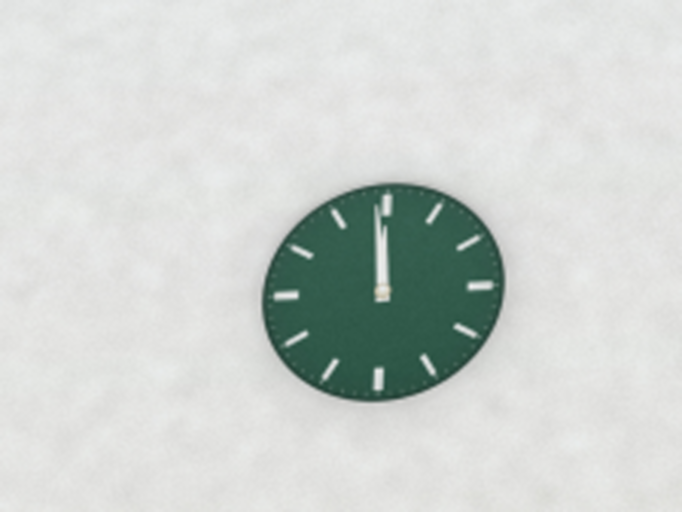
11,59
